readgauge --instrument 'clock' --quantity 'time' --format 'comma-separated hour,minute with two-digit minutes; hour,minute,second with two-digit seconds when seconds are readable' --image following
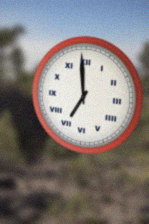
6,59
